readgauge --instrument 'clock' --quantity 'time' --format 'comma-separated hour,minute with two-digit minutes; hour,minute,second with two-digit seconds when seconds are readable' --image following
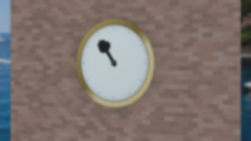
10,54
